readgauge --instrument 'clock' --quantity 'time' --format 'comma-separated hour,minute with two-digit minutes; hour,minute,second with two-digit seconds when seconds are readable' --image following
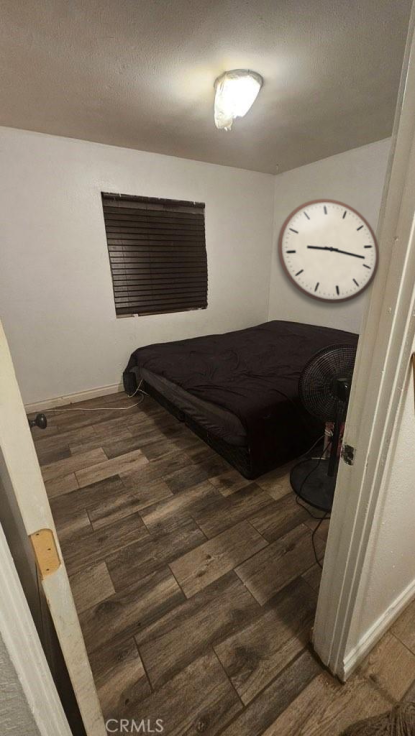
9,18
